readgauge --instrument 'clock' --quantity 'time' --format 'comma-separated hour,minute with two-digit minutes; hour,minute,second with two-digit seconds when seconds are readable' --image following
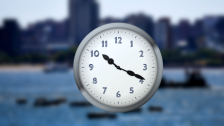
10,19
